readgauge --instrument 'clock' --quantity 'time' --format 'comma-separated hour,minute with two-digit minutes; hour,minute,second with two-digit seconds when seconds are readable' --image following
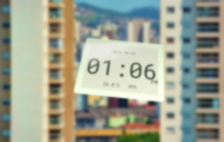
1,06
